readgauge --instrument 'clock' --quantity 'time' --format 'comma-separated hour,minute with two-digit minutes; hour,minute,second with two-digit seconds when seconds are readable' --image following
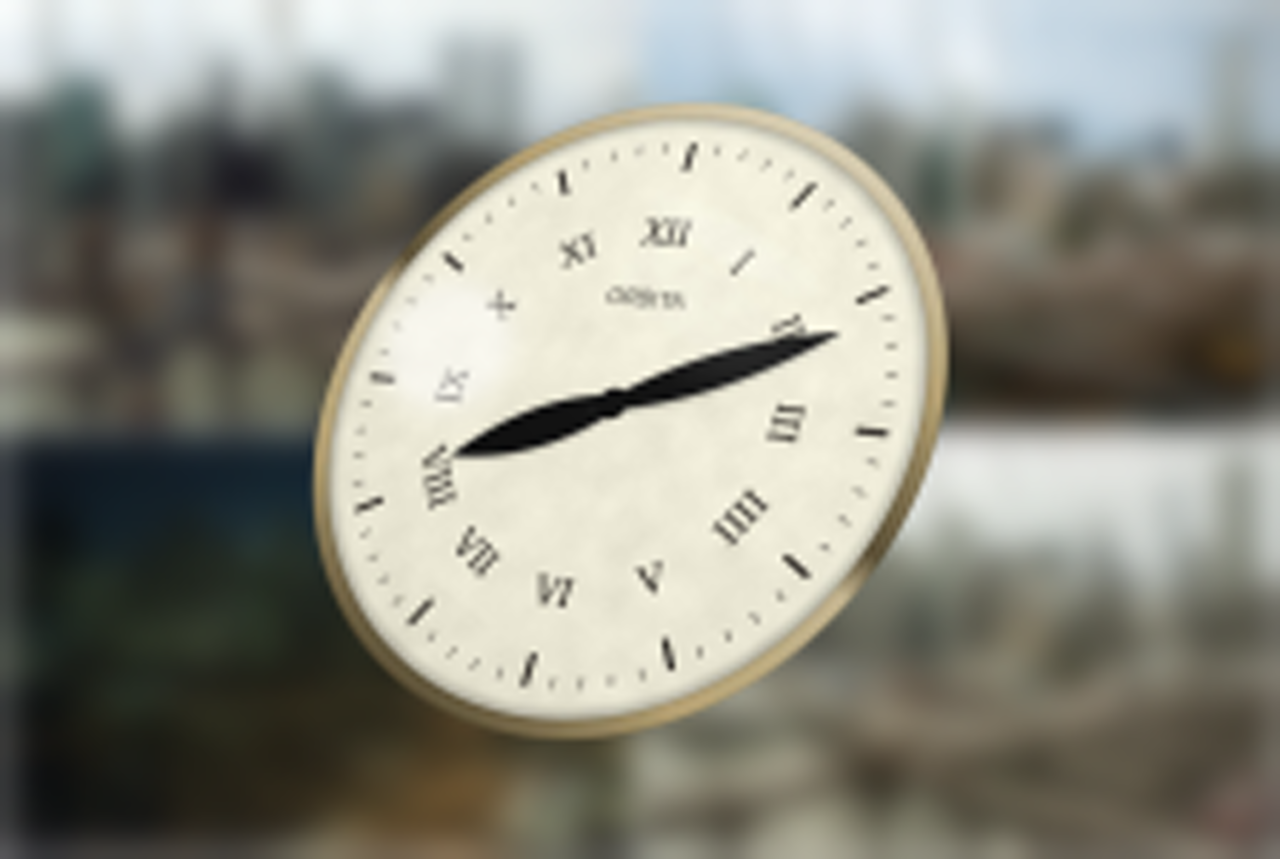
8,11
